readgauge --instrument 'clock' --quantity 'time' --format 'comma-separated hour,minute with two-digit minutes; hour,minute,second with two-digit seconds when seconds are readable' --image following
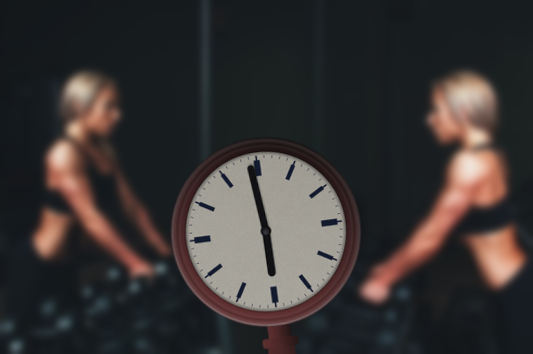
5,59
